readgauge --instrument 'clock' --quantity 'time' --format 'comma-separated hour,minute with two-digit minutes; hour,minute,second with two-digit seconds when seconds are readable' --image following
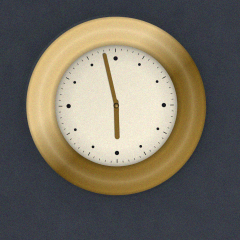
5,58
